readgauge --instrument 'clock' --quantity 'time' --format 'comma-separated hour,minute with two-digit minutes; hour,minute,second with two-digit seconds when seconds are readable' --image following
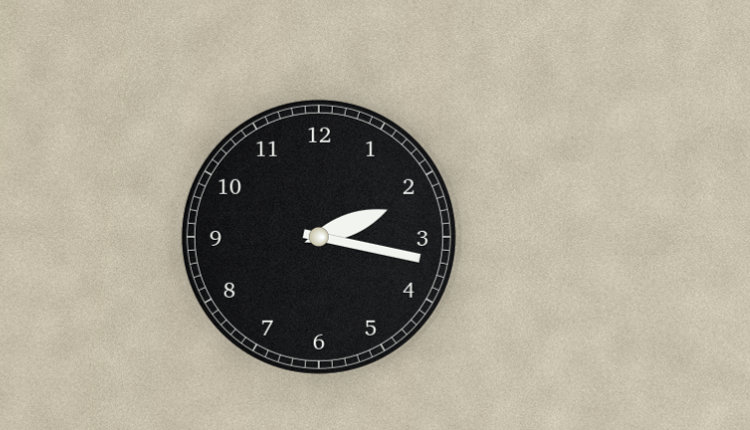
2,17
